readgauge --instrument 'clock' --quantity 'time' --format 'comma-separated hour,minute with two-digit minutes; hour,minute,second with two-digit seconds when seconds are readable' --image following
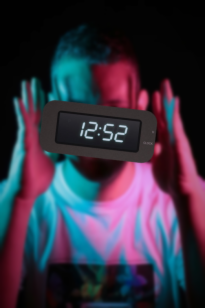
12,52
